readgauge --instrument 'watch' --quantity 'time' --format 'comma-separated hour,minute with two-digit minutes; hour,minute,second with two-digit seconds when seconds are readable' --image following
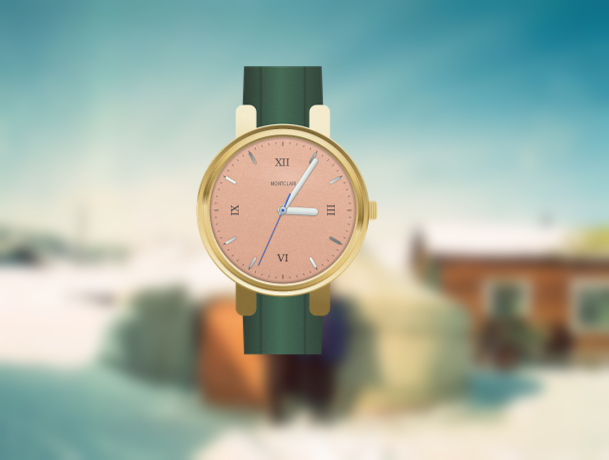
3,05,34
